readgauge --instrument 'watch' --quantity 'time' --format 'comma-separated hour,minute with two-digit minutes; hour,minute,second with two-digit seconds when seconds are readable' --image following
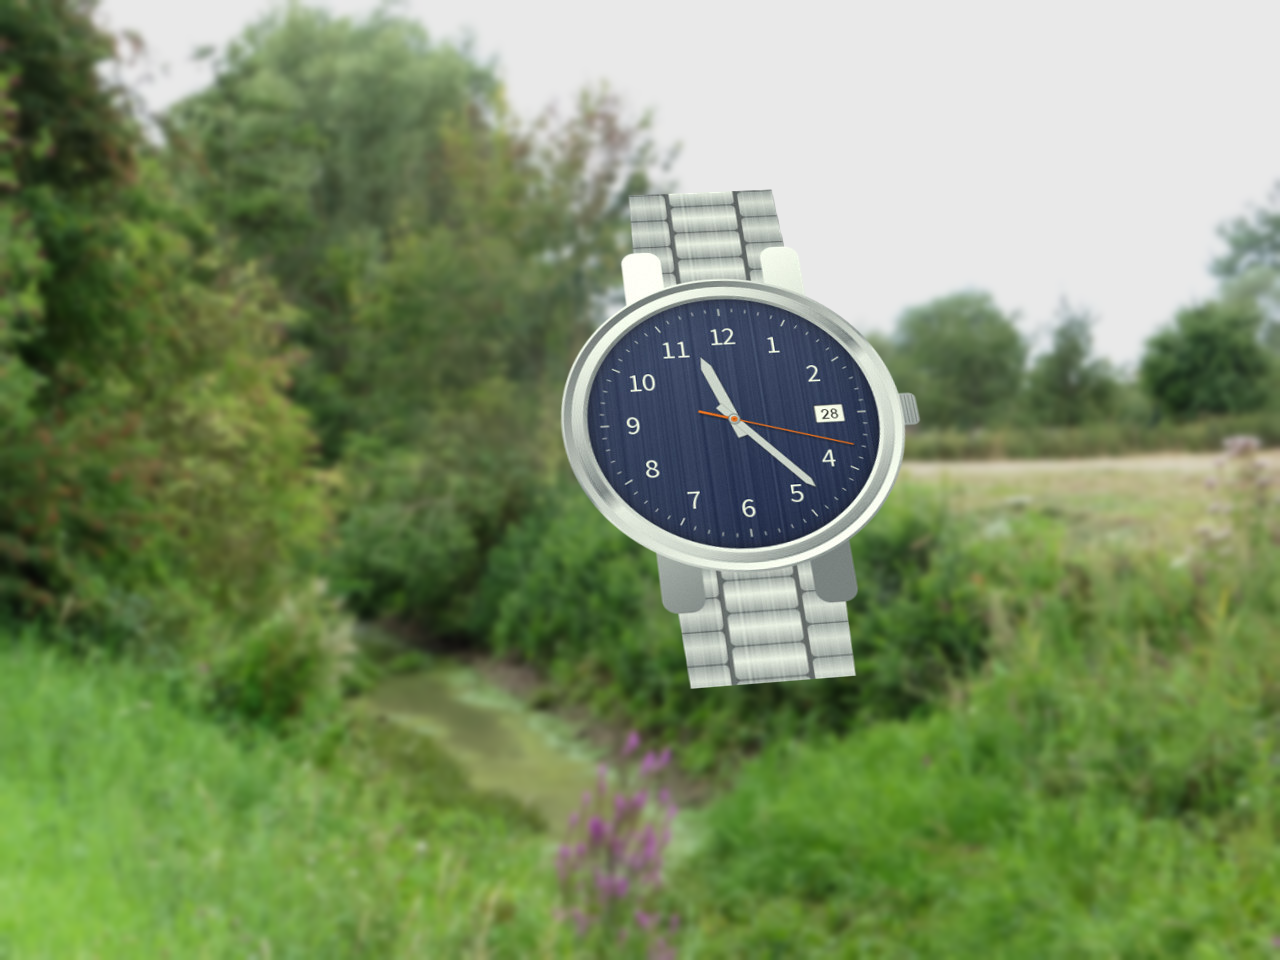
11,23,18
